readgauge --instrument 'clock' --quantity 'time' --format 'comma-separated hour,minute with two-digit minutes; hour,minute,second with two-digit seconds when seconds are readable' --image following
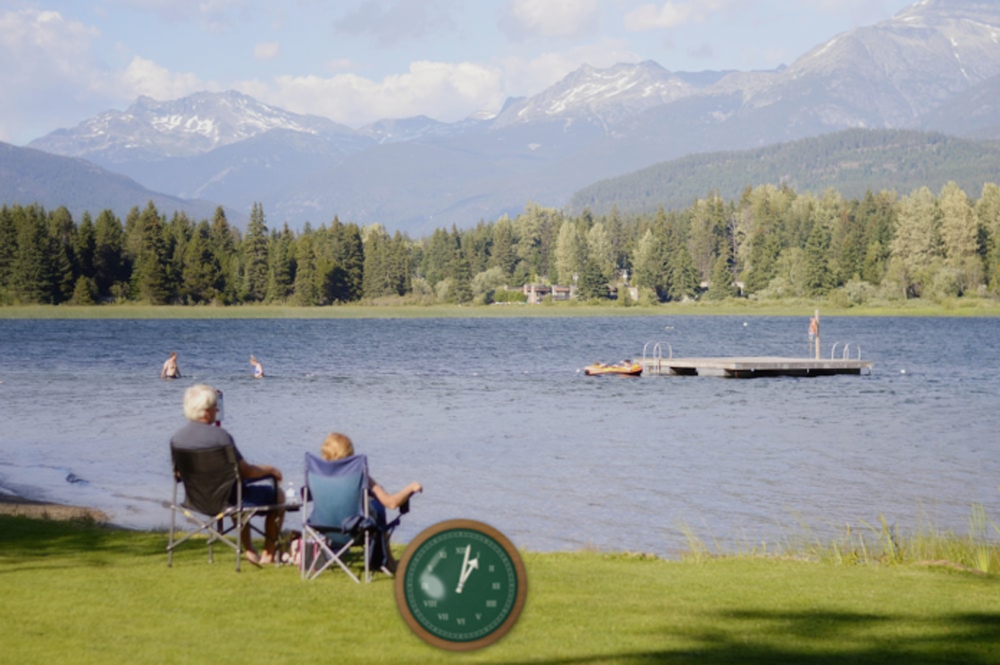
1,02
